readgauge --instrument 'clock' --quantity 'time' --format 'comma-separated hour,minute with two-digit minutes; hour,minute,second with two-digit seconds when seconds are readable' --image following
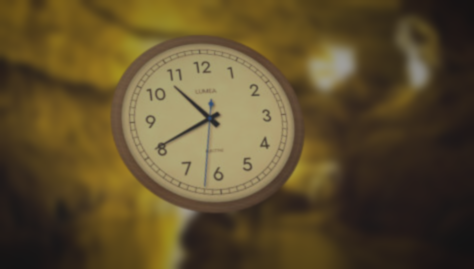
10,40,32
